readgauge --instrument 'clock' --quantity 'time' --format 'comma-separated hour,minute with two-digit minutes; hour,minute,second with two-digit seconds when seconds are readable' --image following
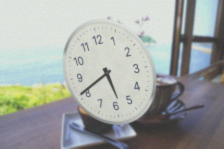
5,41
